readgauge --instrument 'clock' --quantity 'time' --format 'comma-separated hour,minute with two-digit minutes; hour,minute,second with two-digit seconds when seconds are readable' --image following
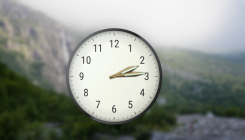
2,14
